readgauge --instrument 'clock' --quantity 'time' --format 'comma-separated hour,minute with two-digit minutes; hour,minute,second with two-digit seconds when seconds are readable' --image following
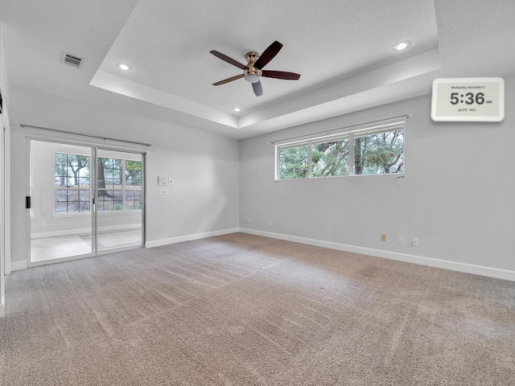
5,36
